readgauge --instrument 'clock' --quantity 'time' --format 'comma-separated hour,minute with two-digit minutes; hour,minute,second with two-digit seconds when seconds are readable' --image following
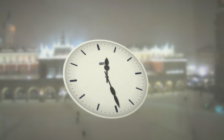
12,29
